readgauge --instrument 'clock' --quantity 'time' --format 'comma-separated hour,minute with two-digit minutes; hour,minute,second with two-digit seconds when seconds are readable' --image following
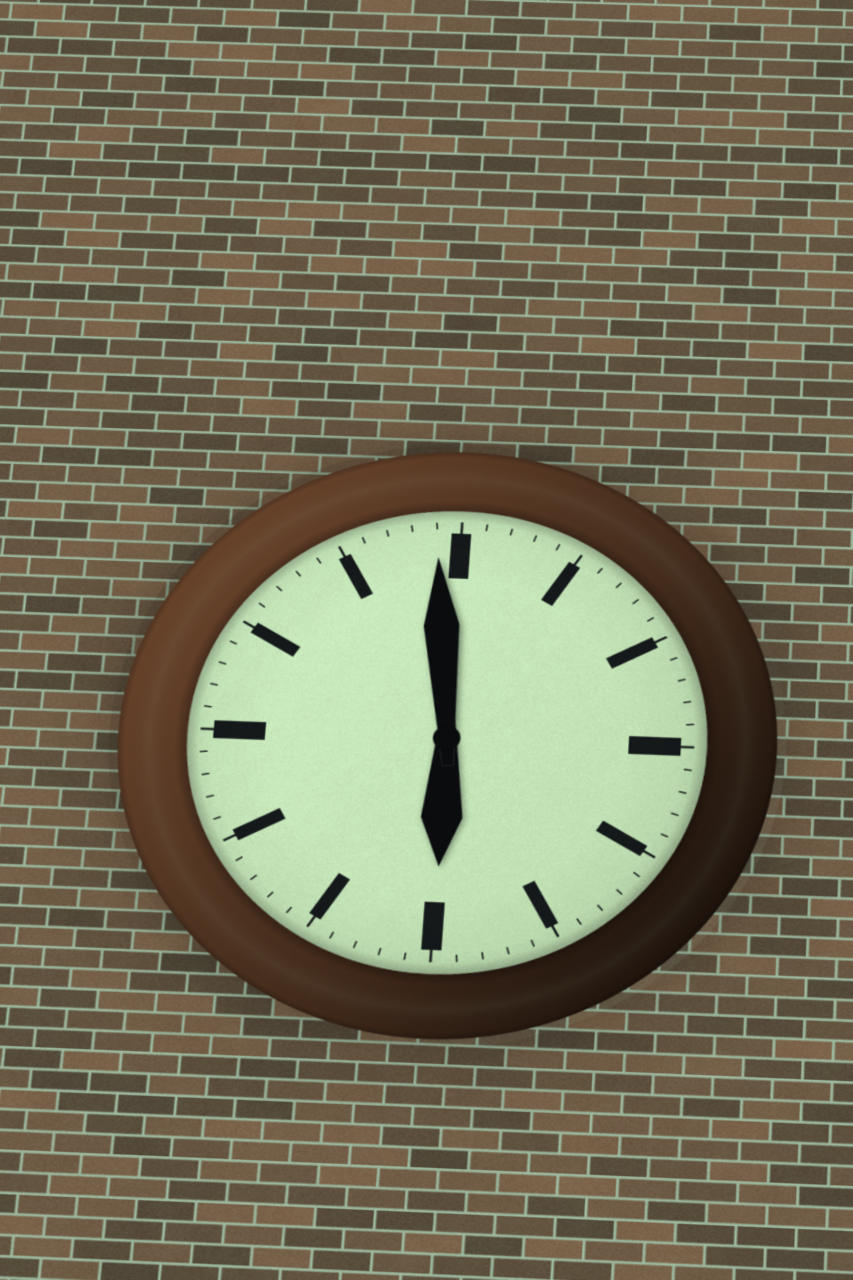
5,59
